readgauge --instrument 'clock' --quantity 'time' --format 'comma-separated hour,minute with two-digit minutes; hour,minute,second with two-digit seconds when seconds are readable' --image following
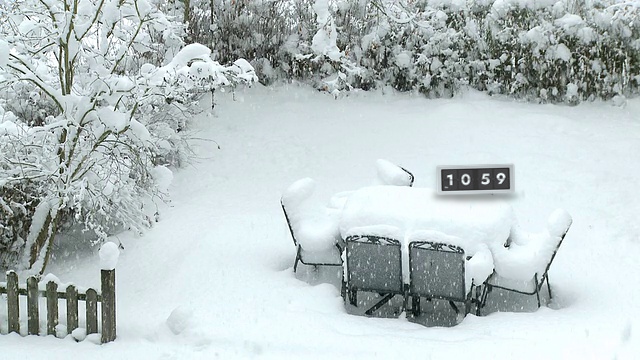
10,59
